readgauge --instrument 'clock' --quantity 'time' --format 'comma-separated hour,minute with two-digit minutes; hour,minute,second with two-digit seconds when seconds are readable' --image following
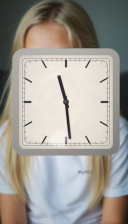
11,29
